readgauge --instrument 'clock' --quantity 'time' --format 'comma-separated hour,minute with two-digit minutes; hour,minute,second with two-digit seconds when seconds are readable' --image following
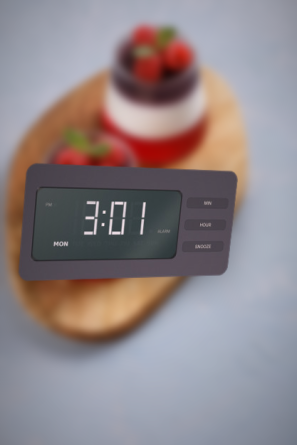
3,01
